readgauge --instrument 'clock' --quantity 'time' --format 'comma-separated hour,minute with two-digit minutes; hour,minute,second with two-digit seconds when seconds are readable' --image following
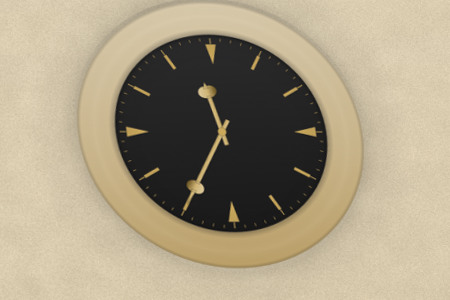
11,35
